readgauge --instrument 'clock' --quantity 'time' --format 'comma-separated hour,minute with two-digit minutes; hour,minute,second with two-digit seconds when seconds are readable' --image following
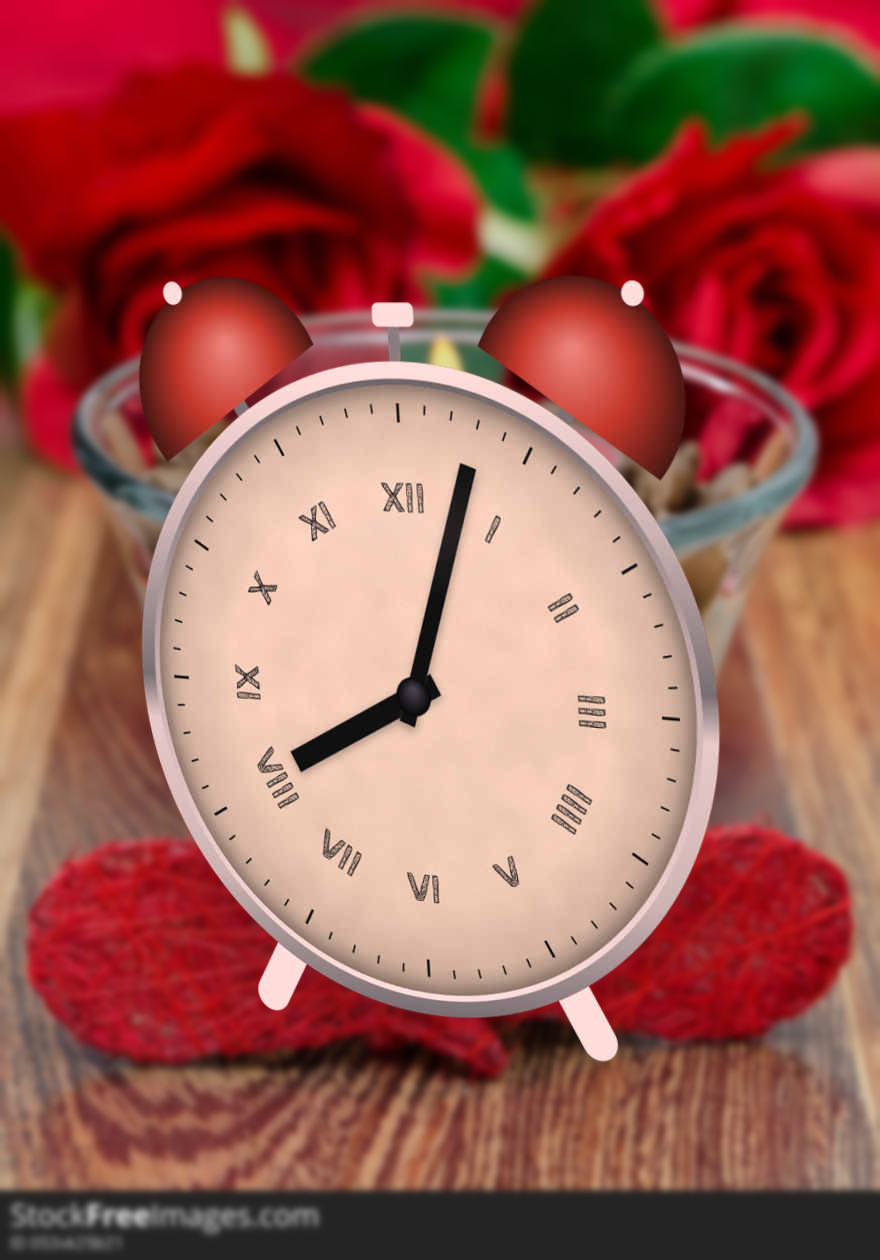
8,03
